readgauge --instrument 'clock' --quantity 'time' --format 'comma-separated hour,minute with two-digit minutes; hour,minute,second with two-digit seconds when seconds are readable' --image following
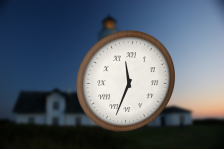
11,33
